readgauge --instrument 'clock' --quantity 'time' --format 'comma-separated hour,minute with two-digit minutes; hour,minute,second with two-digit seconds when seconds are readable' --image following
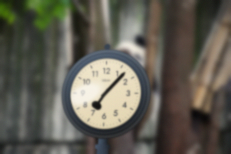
7,07
